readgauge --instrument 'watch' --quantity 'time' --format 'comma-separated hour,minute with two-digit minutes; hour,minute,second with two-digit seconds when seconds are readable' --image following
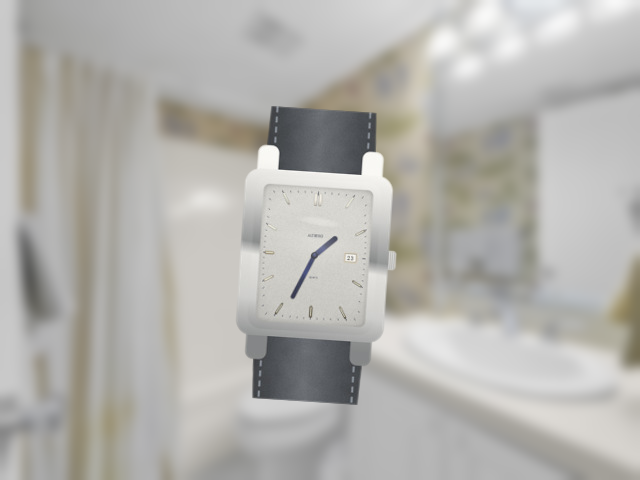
1,34
